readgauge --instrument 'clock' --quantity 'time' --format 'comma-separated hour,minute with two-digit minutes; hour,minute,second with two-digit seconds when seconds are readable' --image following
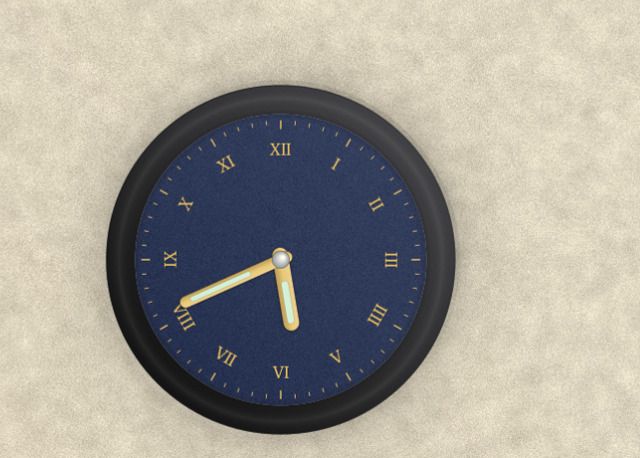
5,41
